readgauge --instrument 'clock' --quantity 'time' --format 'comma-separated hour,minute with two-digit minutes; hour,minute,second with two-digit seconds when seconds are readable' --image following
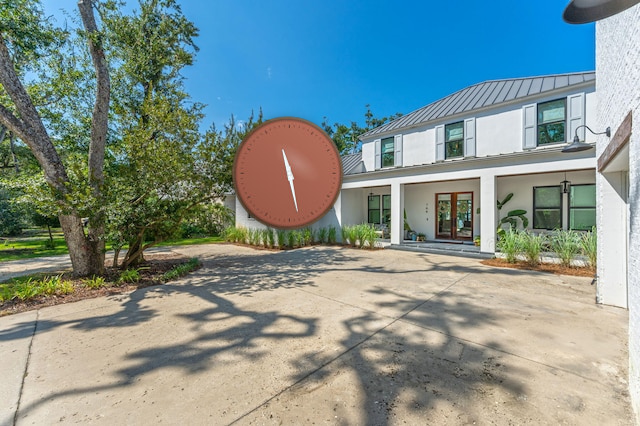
11,28
